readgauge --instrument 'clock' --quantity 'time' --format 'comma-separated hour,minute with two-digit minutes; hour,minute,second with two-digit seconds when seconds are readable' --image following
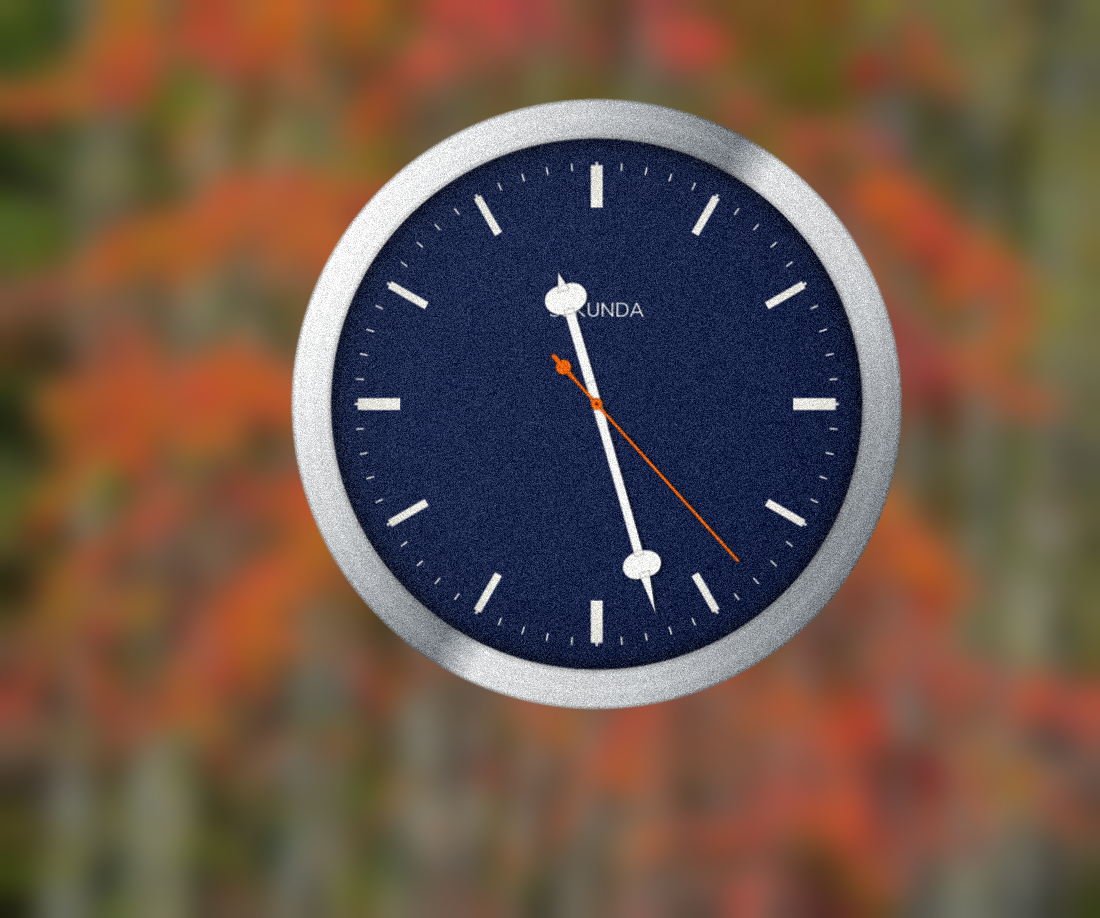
11,27,23
